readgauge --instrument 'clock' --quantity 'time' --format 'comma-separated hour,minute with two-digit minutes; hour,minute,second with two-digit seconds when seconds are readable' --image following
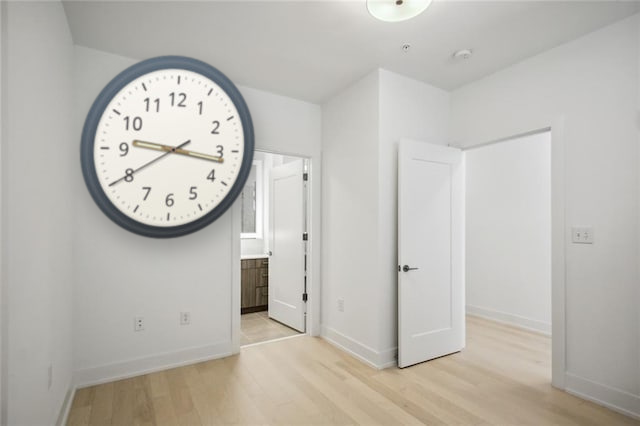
9,16,40
